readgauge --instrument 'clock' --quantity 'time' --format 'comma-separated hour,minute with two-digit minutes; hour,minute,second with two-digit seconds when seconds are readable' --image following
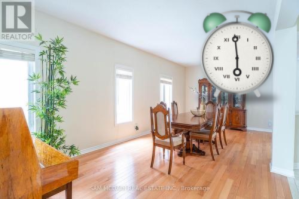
5,59
